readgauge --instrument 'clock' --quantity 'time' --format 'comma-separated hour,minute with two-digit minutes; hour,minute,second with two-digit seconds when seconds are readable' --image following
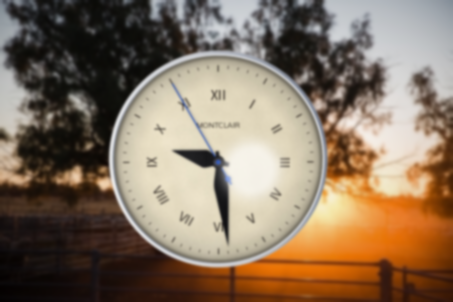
9,28,55
